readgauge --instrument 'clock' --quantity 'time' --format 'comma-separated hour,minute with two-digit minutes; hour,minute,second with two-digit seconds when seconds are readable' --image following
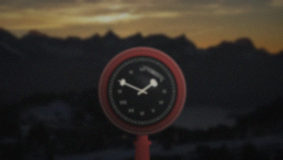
1,49
